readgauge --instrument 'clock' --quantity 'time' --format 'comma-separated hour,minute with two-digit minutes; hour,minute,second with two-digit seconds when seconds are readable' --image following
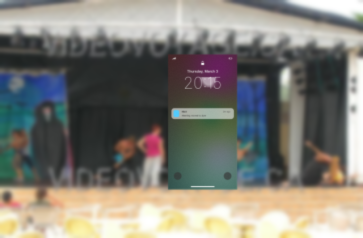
20,15
